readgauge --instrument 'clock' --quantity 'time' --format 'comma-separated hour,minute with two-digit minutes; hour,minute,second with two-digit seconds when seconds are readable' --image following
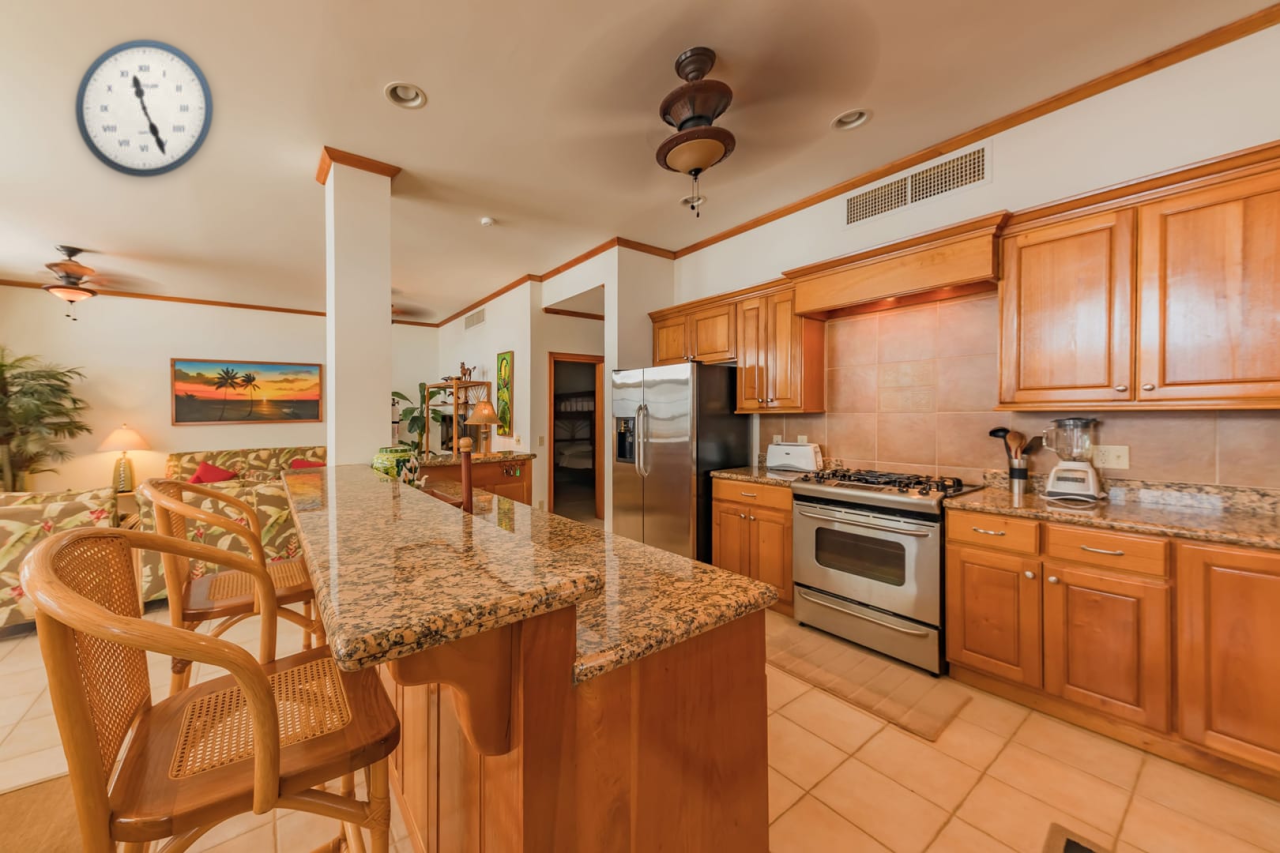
11,26
